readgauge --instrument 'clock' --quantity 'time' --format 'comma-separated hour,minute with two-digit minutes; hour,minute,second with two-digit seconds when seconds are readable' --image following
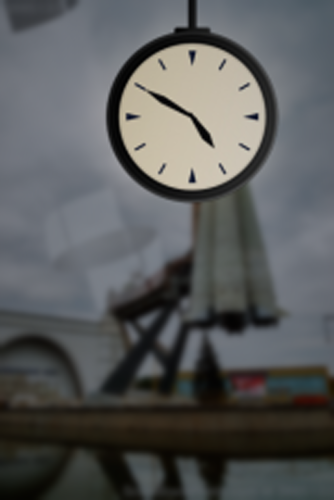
4,50
